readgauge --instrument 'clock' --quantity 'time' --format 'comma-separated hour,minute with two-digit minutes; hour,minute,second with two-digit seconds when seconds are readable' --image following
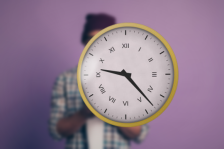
9,23
